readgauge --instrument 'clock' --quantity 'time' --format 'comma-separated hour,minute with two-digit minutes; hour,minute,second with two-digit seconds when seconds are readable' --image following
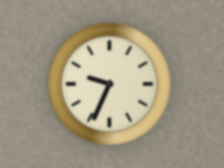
9,34
